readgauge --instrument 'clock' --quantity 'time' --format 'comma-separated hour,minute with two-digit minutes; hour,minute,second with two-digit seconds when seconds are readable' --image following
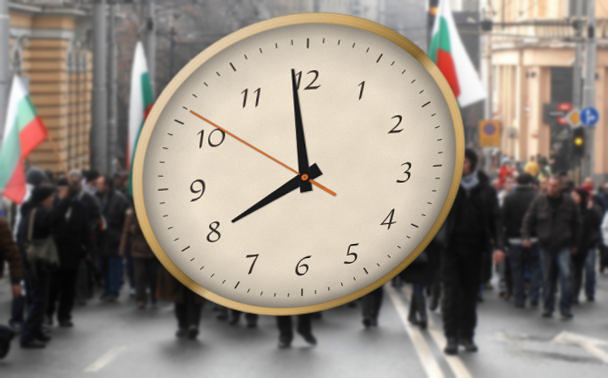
7,58,51
